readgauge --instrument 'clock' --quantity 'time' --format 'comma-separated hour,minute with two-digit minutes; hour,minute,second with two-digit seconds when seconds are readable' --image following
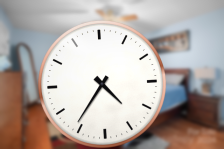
4,36
